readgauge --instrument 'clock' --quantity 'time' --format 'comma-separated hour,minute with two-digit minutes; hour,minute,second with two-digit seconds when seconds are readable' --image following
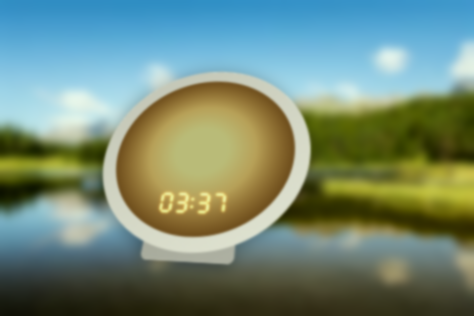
3,37
